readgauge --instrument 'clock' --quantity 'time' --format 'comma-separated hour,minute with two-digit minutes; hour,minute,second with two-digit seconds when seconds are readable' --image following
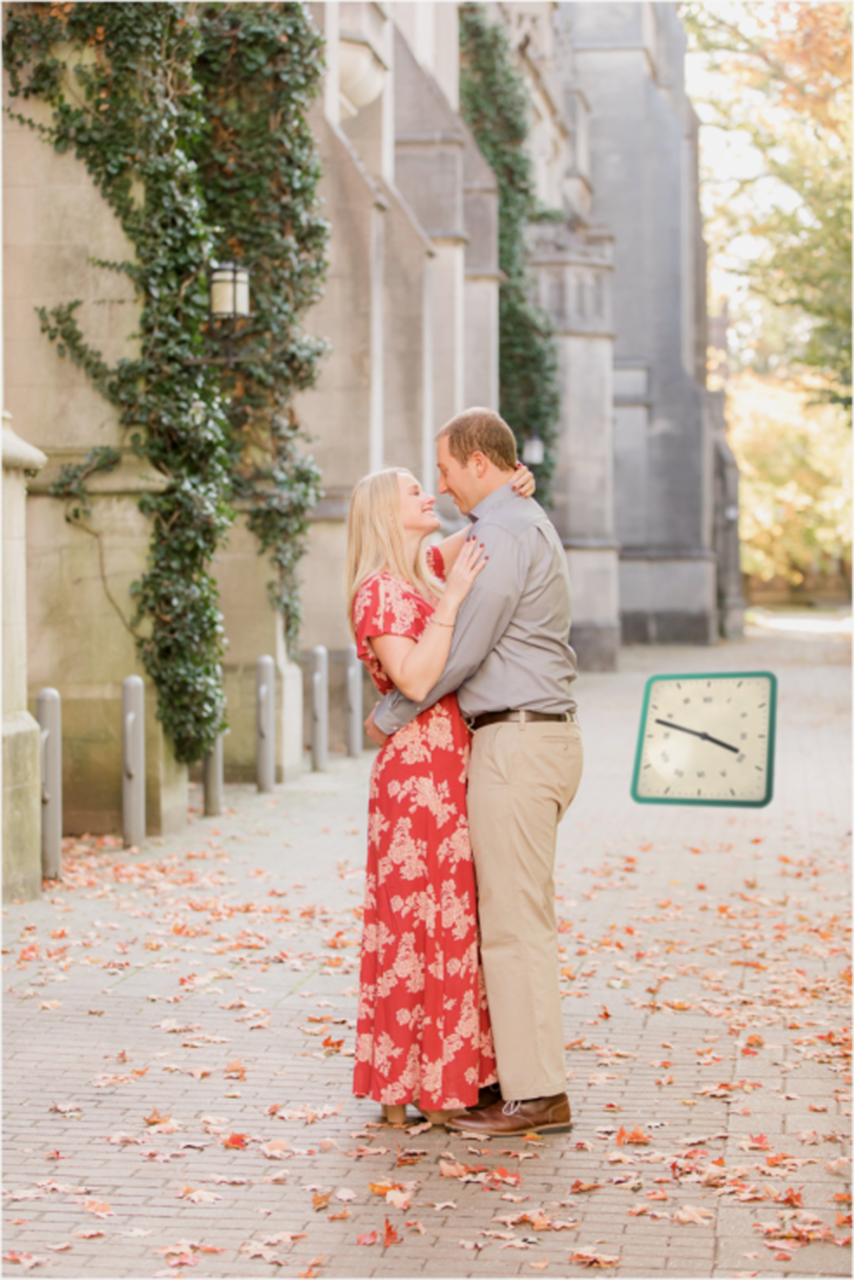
3,48
